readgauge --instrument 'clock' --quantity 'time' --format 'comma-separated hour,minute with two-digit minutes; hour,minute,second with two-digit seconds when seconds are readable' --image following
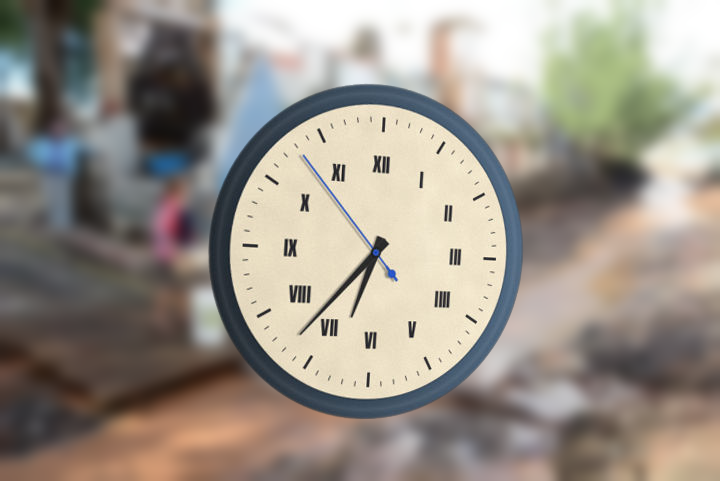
6,36,53
